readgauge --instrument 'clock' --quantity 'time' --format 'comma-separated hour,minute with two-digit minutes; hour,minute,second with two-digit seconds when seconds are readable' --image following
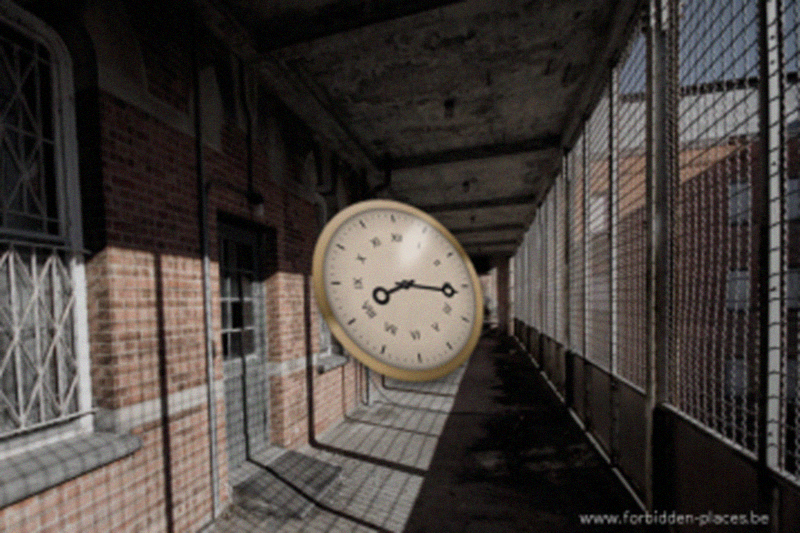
8,16
